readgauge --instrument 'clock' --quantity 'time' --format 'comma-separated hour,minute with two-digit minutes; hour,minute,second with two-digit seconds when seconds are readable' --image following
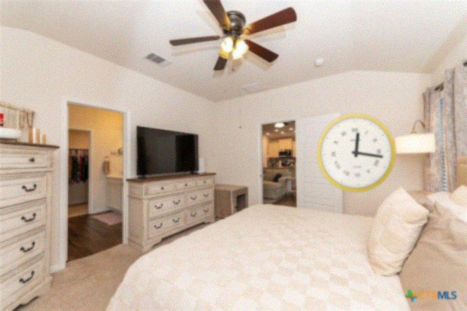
12,17
